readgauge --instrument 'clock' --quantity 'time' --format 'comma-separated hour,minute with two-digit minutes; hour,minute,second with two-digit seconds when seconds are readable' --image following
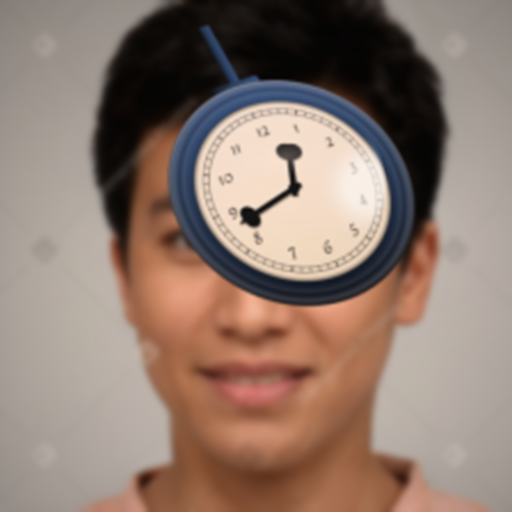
12,43
